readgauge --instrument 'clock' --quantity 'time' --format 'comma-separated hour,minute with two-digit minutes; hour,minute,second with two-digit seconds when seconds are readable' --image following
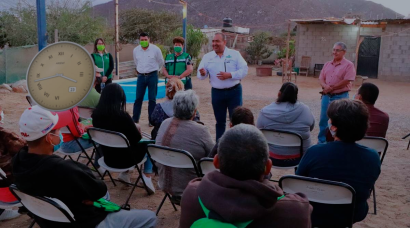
3,43
